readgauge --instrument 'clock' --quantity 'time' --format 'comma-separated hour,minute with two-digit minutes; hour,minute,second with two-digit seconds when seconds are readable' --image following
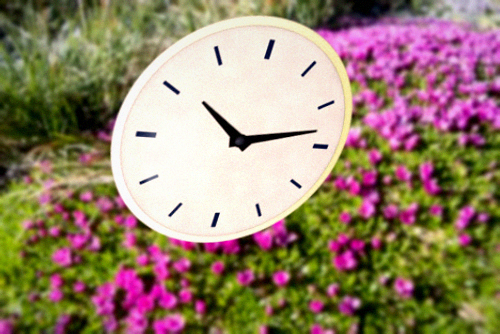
10,13
